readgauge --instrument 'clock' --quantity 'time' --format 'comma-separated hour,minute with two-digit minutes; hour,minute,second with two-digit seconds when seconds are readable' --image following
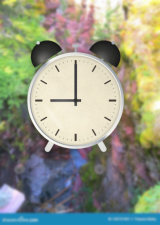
9,00
